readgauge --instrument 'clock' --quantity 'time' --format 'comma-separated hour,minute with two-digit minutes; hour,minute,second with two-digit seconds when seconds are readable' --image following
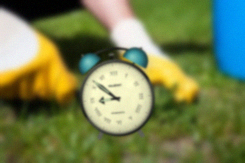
8,52
